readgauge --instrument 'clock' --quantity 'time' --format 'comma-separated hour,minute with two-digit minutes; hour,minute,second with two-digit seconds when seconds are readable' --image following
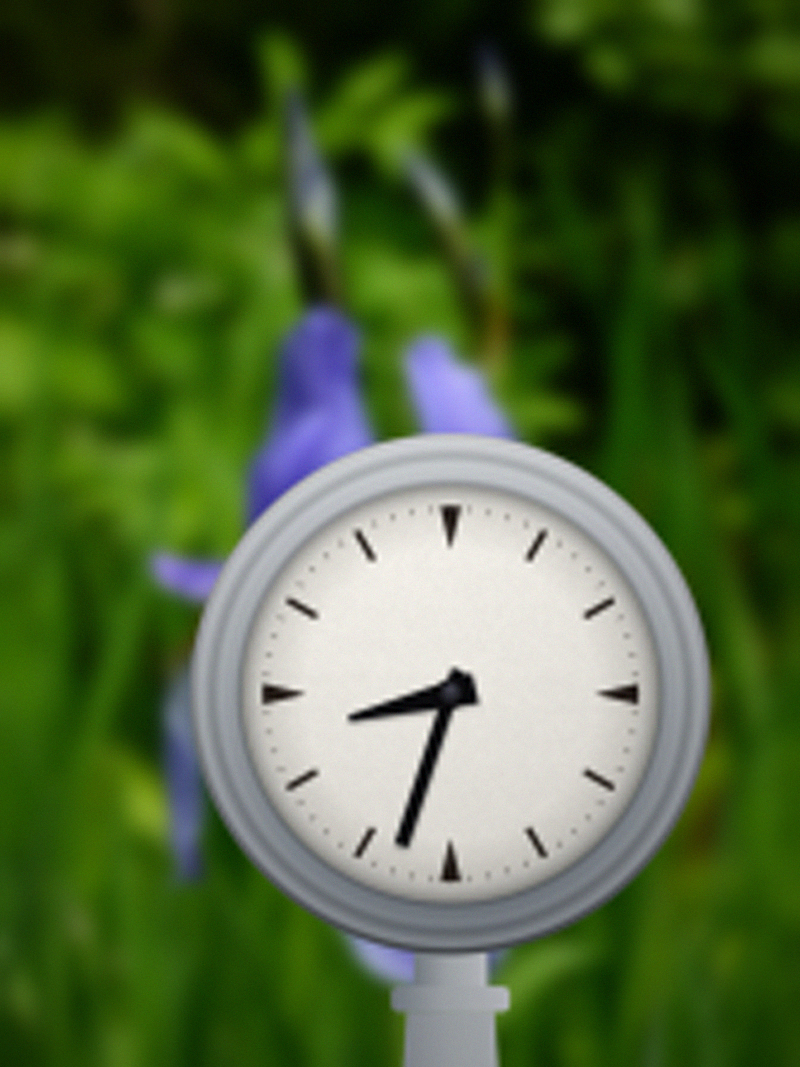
8,33
